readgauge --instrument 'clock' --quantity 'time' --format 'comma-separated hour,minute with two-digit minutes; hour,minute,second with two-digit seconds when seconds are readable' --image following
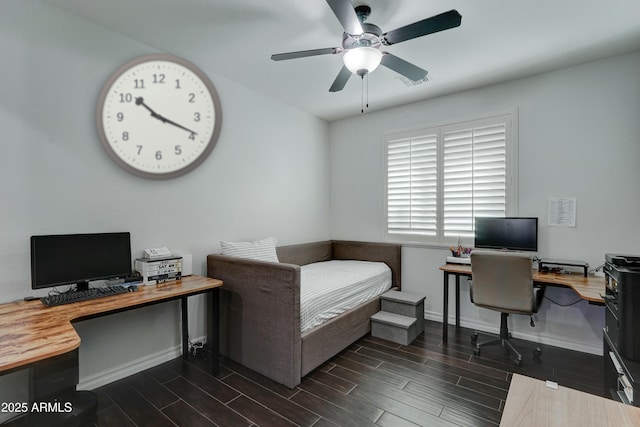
10,19
